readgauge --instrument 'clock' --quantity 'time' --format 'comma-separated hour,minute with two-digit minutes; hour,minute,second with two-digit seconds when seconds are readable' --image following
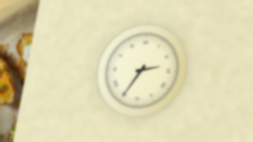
2,35
